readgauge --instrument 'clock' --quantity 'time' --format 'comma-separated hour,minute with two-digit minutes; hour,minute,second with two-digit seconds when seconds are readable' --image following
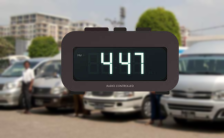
4,47
